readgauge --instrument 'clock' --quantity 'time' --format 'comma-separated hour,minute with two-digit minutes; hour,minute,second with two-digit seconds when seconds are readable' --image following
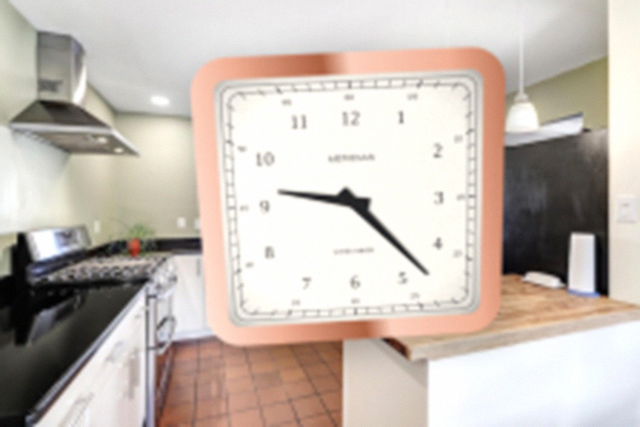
9,23
